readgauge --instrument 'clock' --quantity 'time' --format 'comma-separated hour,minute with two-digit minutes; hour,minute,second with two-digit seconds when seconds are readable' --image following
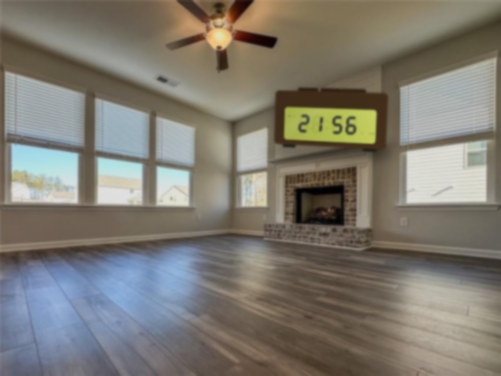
21,56
